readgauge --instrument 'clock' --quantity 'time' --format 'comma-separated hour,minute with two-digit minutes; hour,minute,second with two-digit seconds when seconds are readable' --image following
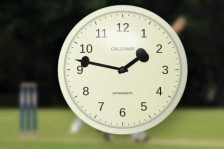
1,47
